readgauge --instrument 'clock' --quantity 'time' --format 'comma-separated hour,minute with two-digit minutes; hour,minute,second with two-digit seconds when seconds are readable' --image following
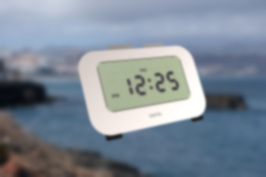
12,25
